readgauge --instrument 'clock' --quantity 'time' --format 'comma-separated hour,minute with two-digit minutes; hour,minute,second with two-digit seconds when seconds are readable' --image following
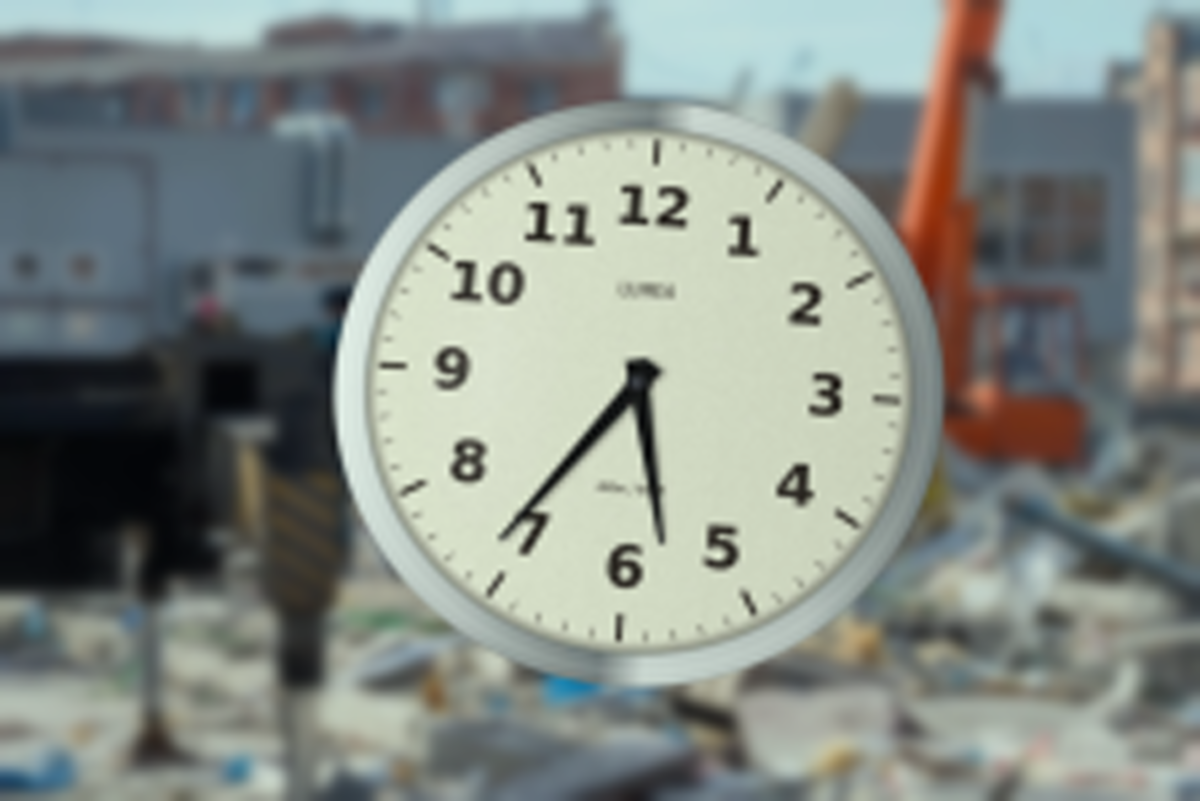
5,36
